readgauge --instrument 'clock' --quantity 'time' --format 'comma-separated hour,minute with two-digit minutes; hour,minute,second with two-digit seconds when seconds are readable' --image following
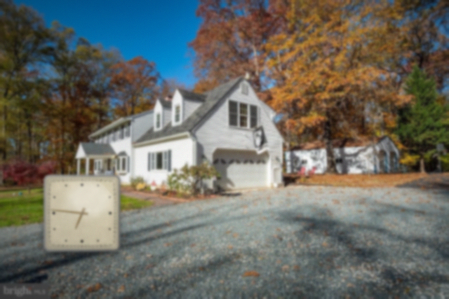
6,46
